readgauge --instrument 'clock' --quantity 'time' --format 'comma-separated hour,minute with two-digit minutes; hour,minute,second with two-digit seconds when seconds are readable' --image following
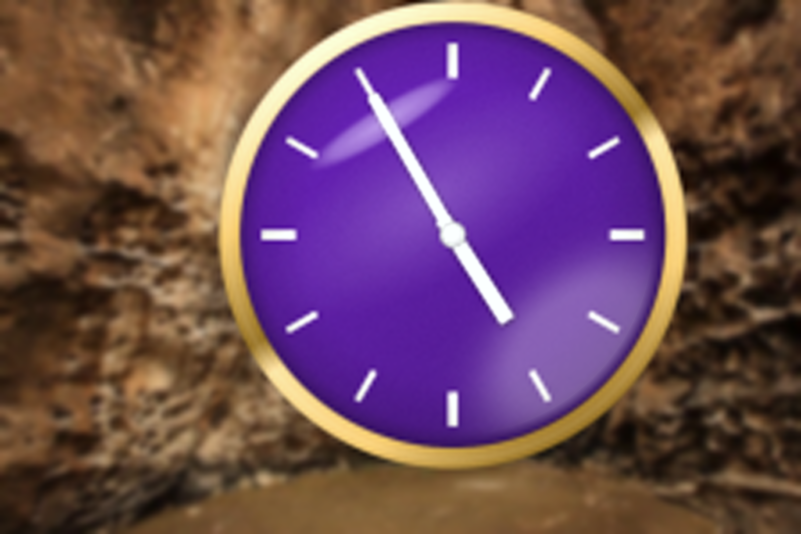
4,55
